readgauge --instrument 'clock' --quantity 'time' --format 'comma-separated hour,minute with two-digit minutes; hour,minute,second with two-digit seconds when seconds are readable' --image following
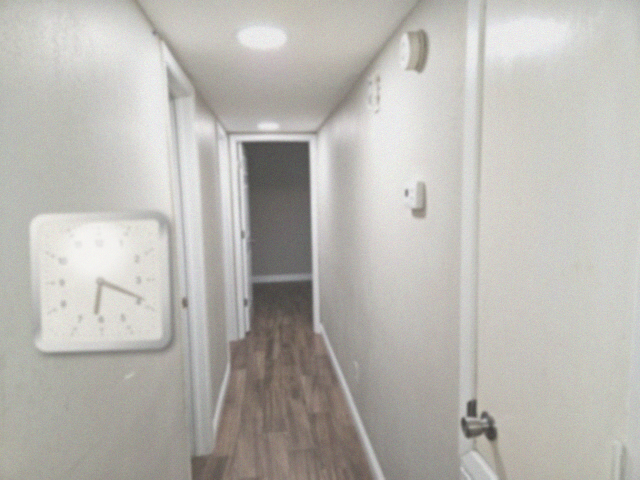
6,19
